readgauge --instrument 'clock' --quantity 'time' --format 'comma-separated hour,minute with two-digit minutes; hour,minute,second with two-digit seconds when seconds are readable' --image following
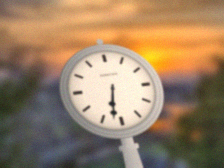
6,32
